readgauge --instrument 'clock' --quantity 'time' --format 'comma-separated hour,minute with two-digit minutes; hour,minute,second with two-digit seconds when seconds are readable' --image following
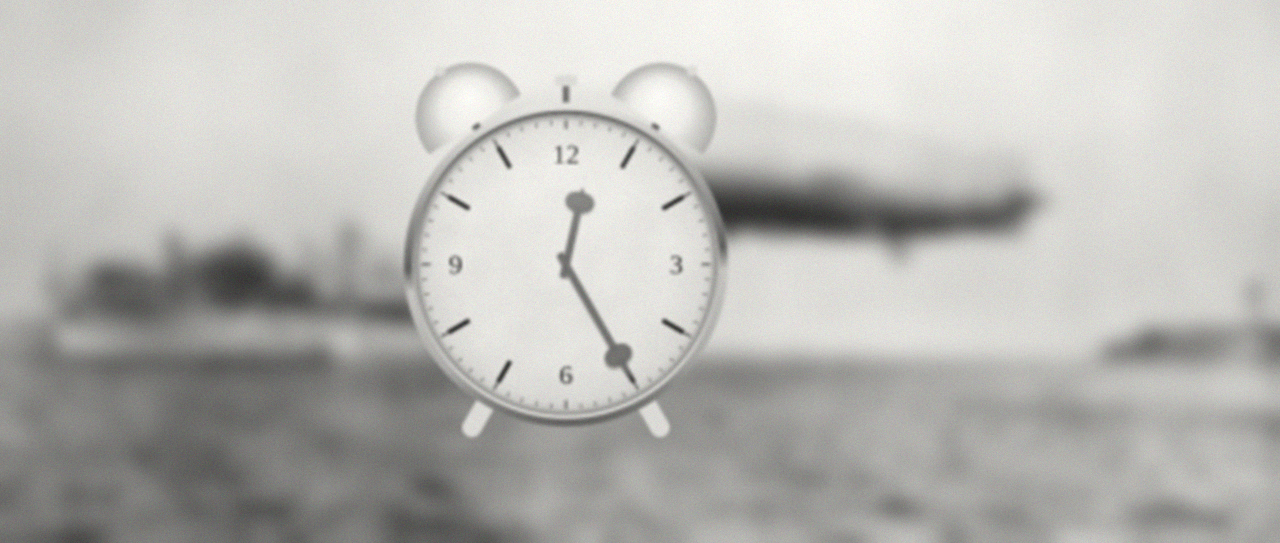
12,25
